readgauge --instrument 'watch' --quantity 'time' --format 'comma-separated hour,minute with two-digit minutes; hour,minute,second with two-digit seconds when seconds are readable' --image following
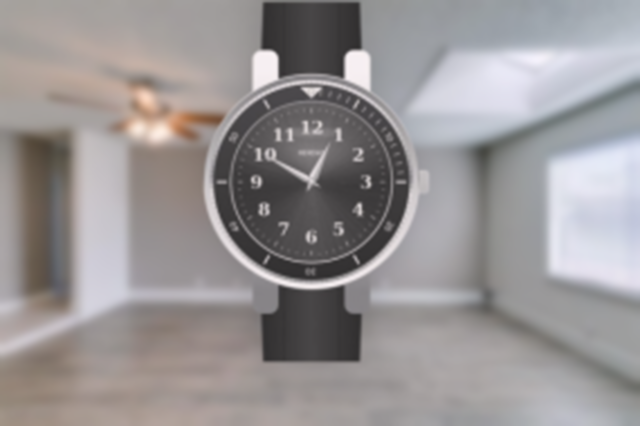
12,50
